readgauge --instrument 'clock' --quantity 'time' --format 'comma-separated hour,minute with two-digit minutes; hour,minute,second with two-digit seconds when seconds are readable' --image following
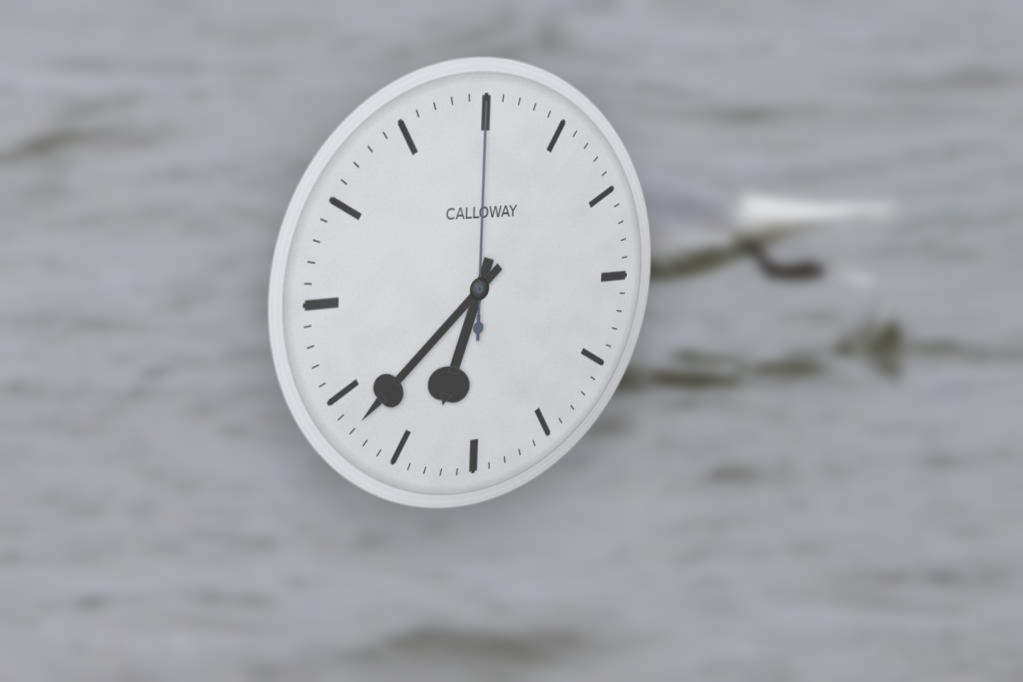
6,38,00
